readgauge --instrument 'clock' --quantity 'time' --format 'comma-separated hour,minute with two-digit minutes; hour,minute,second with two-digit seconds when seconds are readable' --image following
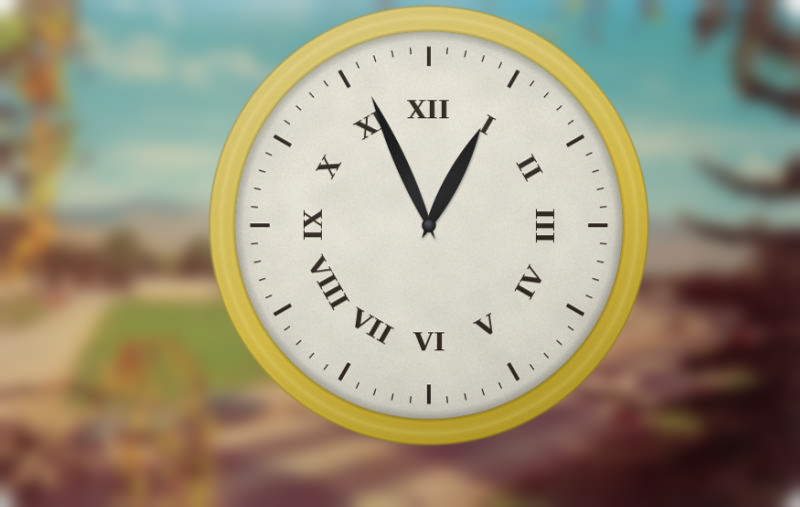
12,56
